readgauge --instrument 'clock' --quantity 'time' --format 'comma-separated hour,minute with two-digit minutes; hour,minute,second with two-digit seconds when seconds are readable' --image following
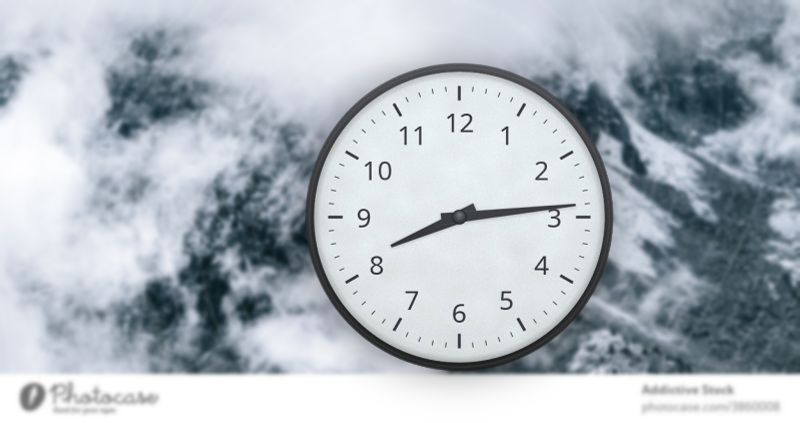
8,14
